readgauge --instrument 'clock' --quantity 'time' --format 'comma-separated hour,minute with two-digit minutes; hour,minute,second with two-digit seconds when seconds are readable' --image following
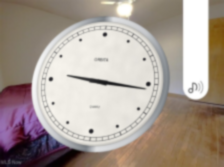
9,16
